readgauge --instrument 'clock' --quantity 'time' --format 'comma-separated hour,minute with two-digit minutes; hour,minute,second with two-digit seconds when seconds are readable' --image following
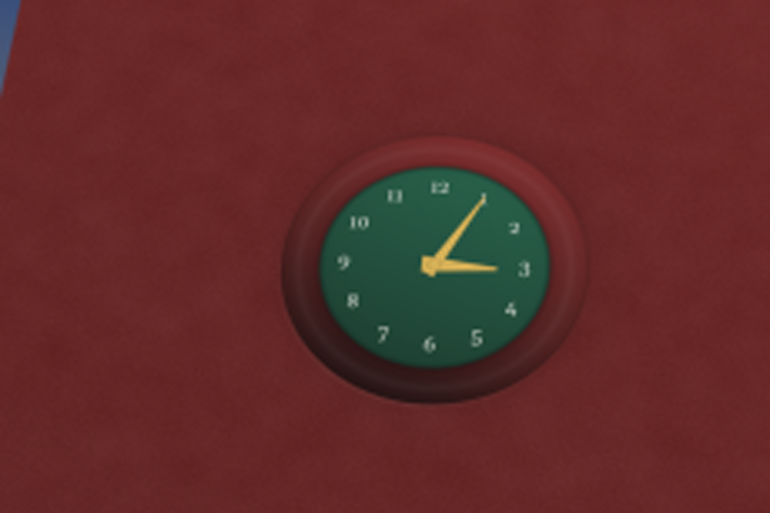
3,05
